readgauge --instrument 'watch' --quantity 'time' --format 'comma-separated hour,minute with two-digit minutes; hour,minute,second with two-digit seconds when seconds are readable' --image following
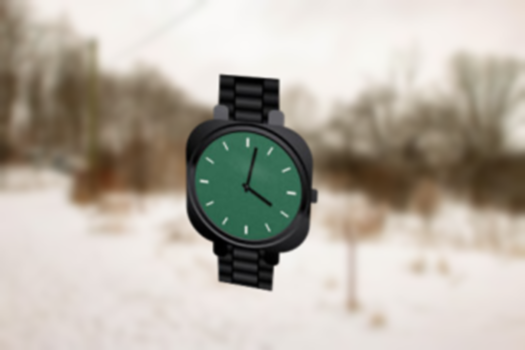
4,02
